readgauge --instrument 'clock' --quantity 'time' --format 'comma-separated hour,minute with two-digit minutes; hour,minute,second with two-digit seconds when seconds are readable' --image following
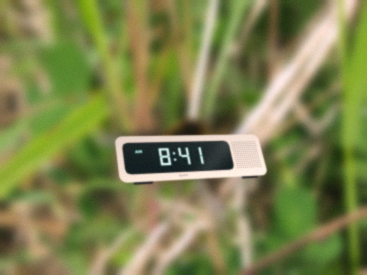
8,41
